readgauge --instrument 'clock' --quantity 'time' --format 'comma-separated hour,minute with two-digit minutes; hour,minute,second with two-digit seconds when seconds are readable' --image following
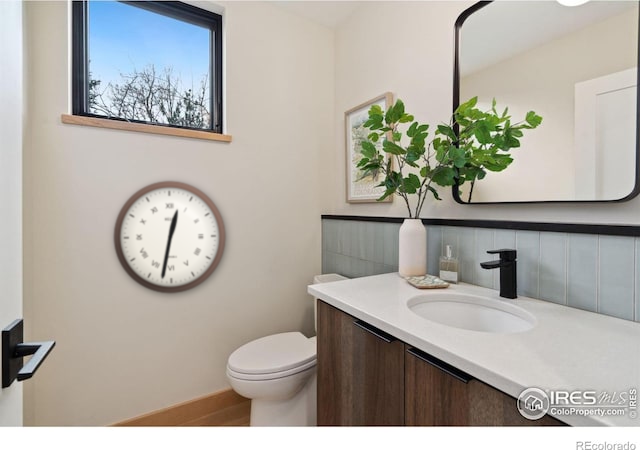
12,32
